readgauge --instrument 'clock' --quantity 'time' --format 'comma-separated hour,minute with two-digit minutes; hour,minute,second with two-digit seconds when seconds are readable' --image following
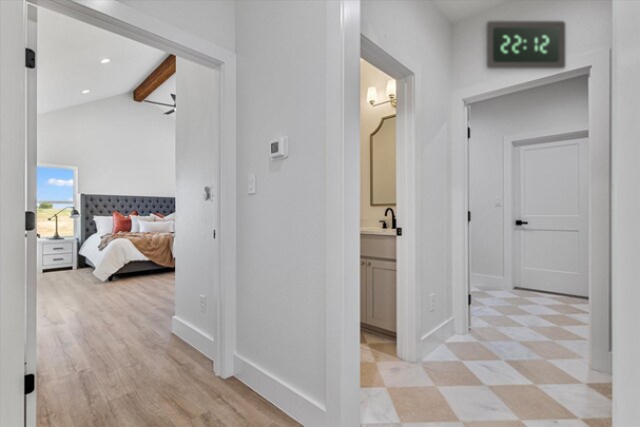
22,12
